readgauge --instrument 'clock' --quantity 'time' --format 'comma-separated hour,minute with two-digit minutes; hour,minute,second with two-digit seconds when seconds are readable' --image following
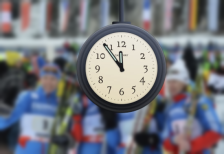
11,54
